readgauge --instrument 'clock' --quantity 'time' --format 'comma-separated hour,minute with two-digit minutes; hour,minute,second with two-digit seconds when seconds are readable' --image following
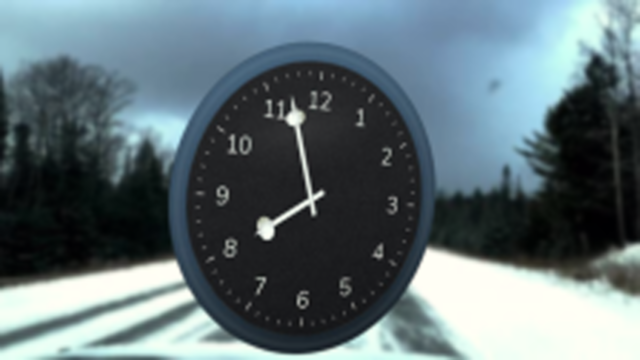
7,57
